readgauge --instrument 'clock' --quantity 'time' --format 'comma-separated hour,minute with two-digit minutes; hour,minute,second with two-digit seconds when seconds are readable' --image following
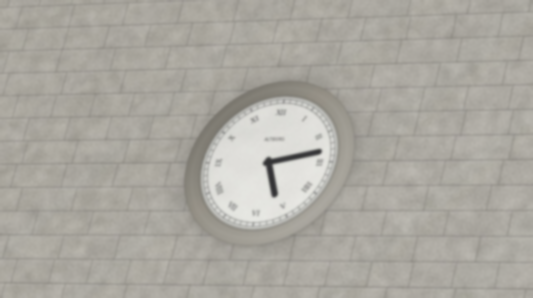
5,13
